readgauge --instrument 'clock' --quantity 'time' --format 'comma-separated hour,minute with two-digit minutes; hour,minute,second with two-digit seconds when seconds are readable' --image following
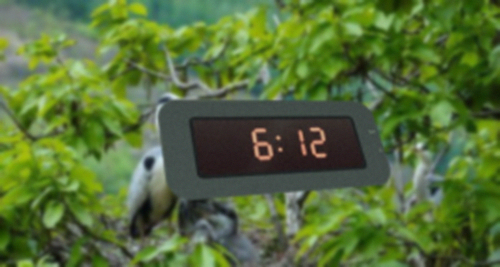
6,12
